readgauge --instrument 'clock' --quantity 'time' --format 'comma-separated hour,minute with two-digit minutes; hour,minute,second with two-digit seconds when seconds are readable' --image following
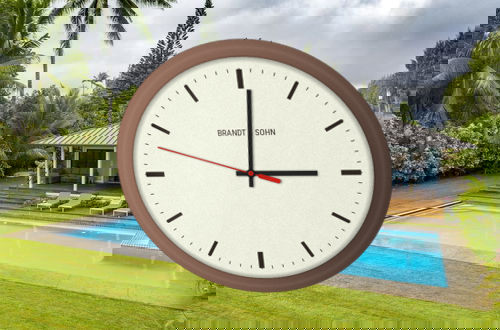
3,00,48
